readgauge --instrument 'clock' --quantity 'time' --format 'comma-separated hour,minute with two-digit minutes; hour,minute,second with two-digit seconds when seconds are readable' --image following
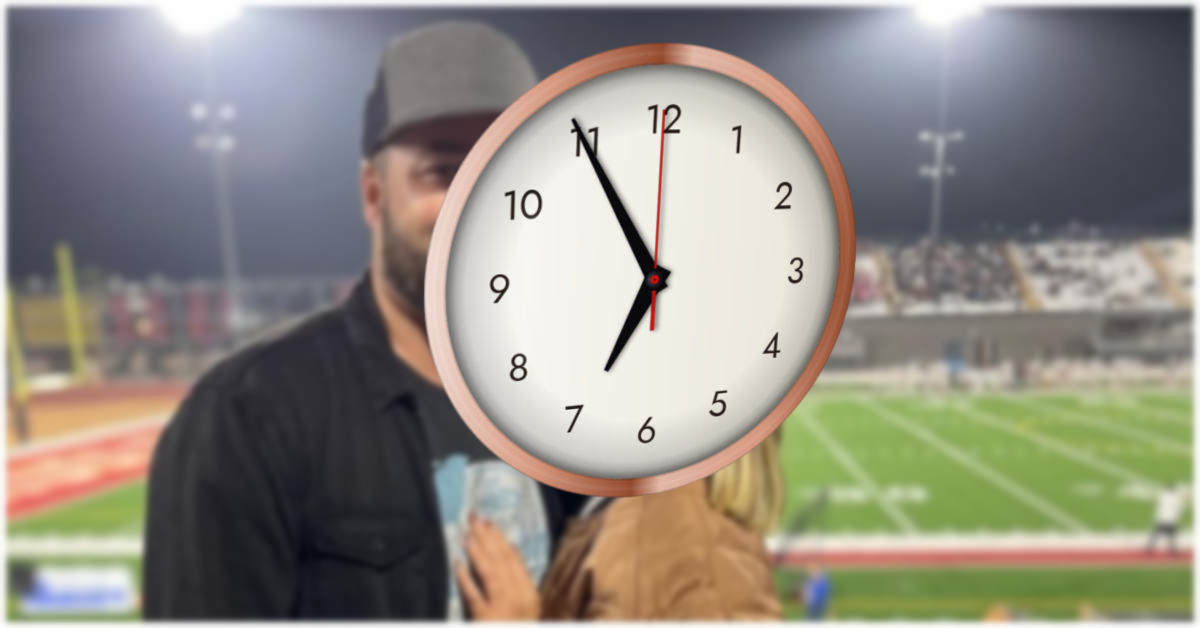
6,55,00
